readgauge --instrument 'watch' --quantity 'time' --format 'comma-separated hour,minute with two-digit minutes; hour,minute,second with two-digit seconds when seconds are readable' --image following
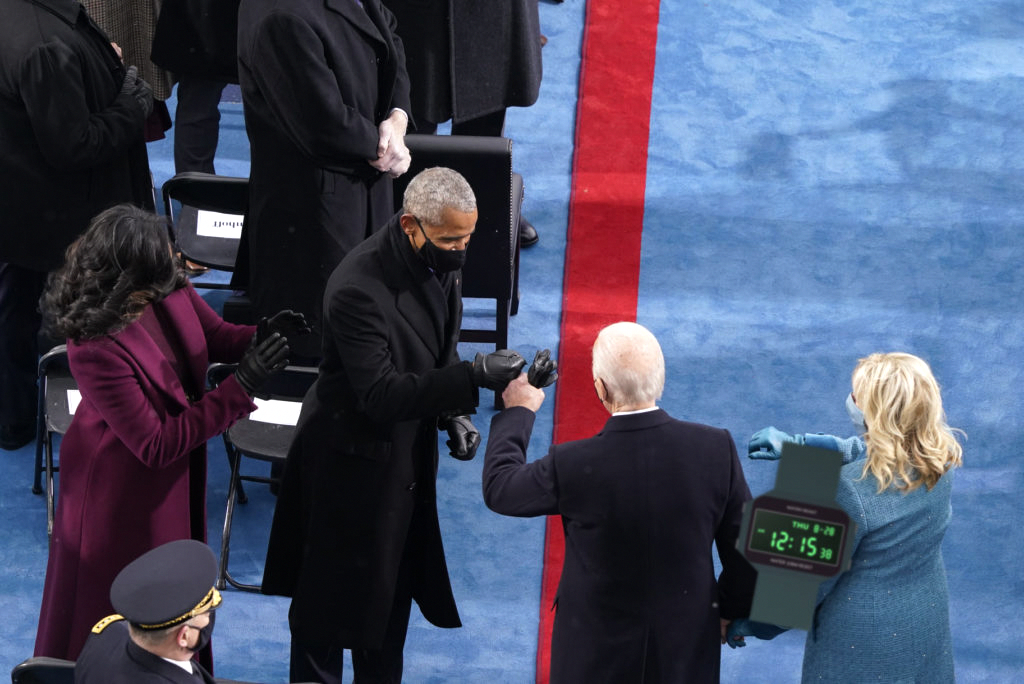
12,15
